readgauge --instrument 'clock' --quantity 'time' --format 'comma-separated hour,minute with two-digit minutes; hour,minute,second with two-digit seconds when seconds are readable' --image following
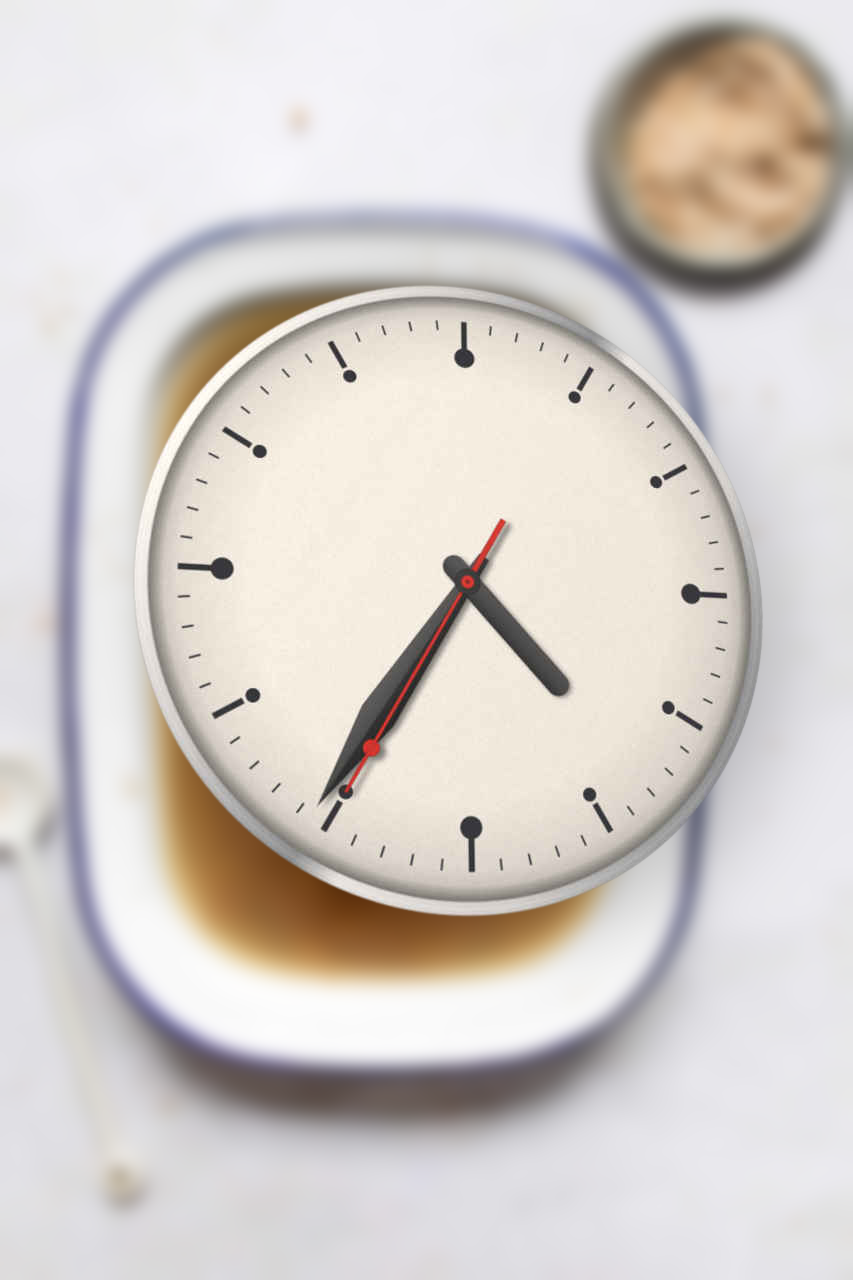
4,35,35
